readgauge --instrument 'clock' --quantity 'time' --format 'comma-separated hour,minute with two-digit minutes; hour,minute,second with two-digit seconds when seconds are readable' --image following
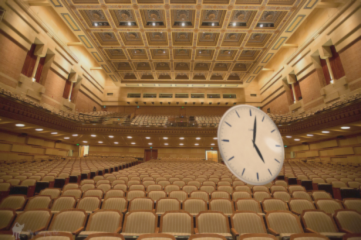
5,02
